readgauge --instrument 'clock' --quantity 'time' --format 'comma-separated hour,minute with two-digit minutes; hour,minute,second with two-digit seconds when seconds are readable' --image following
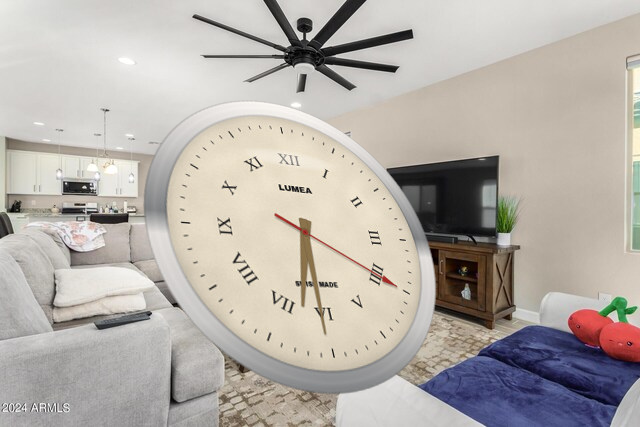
6,30,20
